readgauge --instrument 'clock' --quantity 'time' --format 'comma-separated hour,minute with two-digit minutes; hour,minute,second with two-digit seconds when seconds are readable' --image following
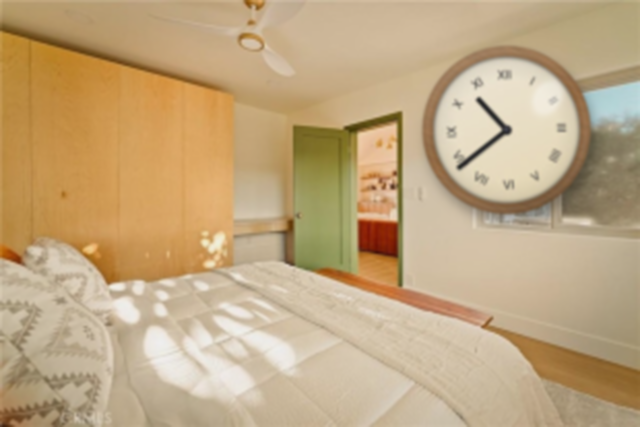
10,39
